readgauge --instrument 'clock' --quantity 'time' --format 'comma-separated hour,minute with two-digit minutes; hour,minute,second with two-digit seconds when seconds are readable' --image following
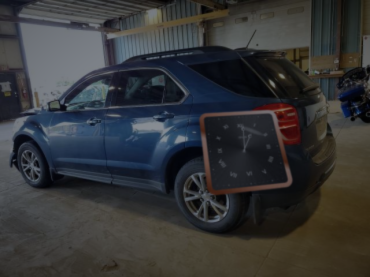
1,01
